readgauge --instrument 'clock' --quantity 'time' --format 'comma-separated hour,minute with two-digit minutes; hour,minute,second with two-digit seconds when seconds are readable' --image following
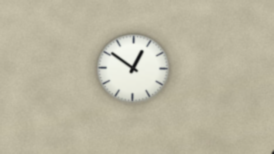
12,51
